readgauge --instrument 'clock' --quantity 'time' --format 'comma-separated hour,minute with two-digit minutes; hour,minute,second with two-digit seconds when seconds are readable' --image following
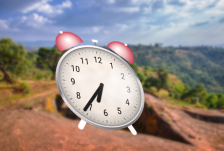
6,36
